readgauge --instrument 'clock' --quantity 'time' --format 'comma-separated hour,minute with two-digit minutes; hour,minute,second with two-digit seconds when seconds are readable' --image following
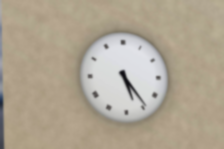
5,24
